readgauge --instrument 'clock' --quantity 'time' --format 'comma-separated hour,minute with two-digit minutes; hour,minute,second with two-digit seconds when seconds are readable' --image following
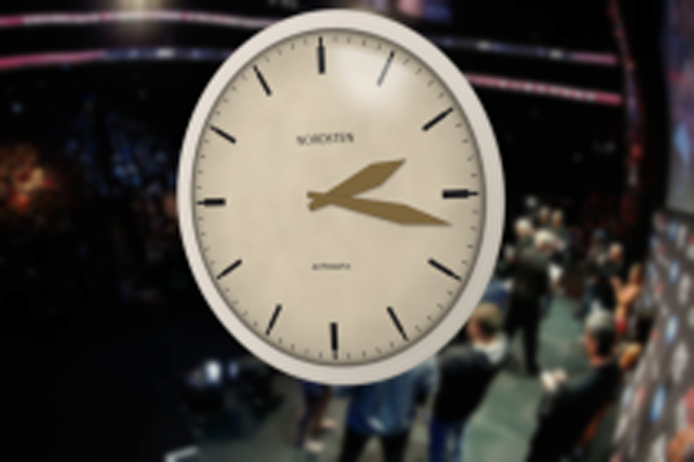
2,17
